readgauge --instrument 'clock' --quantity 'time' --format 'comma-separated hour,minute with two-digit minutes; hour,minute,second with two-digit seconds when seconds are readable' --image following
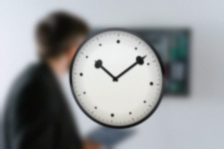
10,08
